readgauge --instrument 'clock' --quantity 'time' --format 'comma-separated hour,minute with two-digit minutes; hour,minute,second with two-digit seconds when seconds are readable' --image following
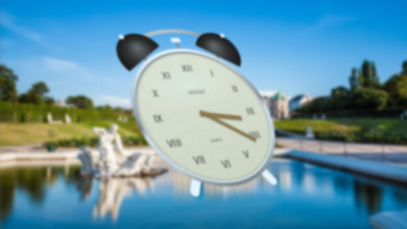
3,21
